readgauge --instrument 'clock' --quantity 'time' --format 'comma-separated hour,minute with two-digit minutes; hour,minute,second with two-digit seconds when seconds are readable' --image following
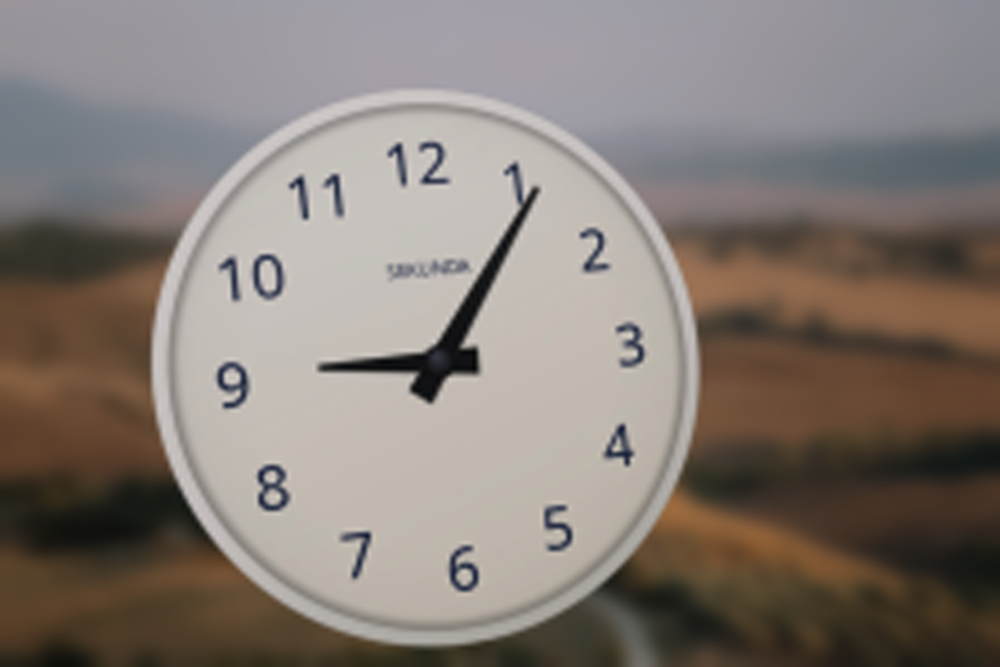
9,06
